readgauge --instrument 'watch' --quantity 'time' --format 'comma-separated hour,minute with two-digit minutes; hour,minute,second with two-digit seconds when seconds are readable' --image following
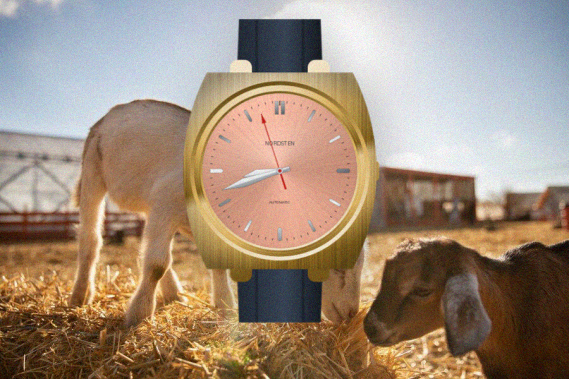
8,41,57
